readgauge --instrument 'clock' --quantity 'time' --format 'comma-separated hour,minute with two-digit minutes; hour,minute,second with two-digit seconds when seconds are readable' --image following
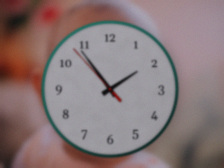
1,53,53
